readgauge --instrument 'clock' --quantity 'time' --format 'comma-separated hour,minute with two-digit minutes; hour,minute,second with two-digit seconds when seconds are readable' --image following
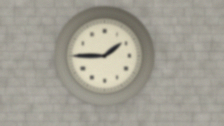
1,45
